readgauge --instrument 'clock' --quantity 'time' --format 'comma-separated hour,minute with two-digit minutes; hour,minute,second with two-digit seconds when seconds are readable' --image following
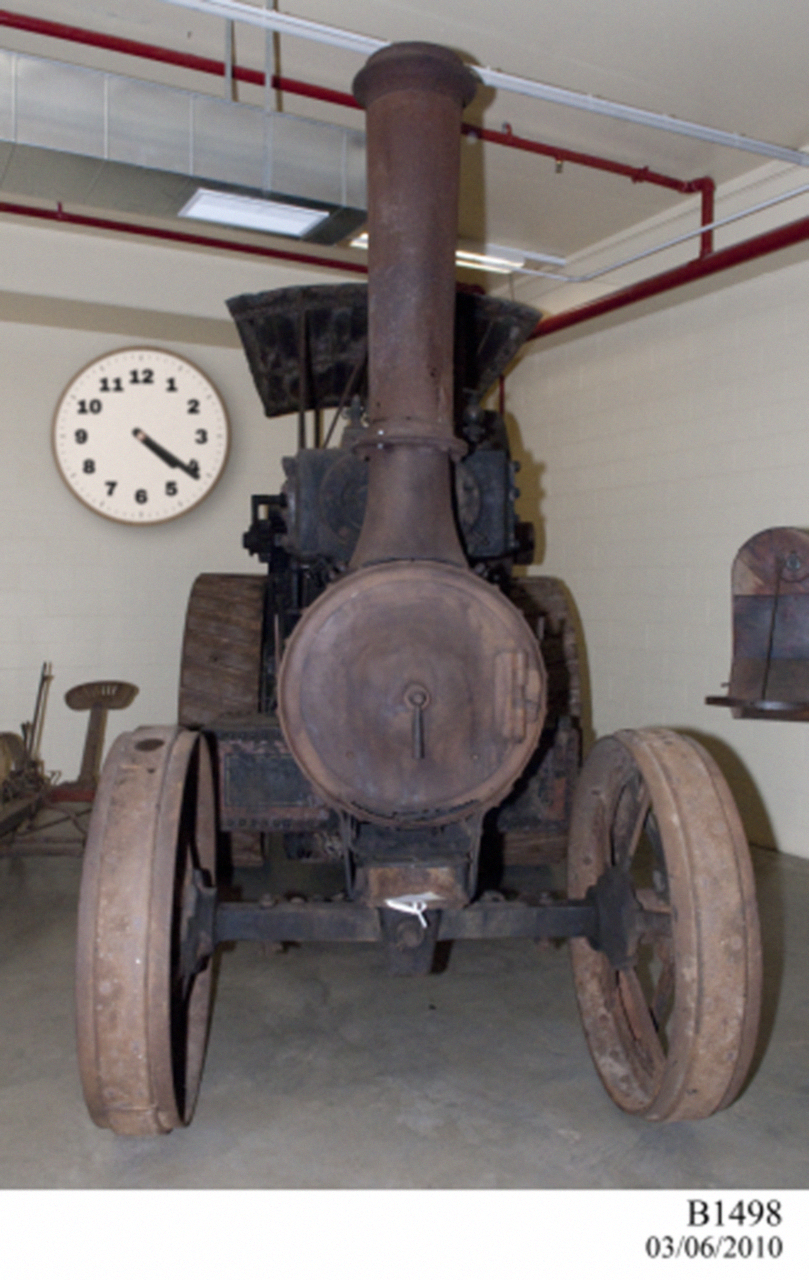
4,21
